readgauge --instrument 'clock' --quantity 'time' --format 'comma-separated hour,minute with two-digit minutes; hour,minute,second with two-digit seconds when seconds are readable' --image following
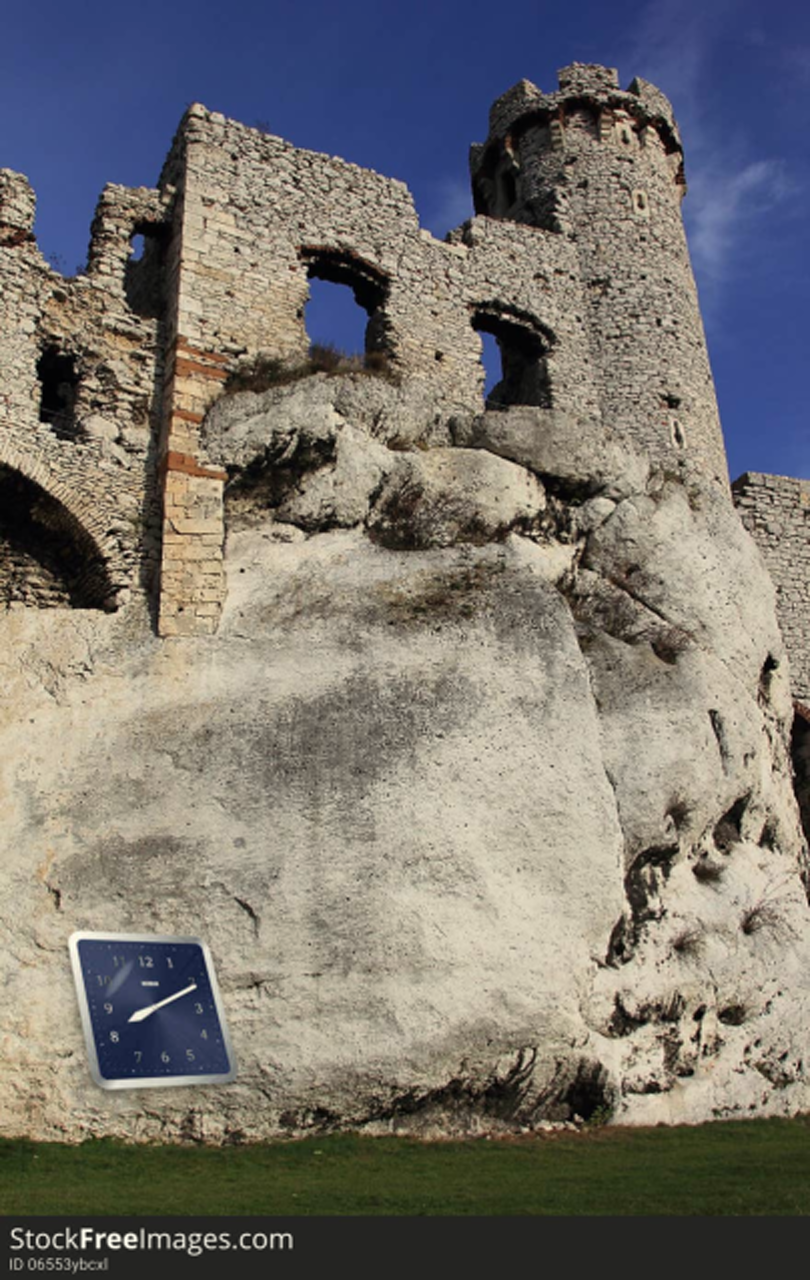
8,11
